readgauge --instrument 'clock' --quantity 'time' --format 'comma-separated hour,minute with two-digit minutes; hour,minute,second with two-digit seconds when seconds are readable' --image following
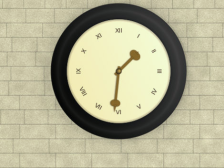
1,31
